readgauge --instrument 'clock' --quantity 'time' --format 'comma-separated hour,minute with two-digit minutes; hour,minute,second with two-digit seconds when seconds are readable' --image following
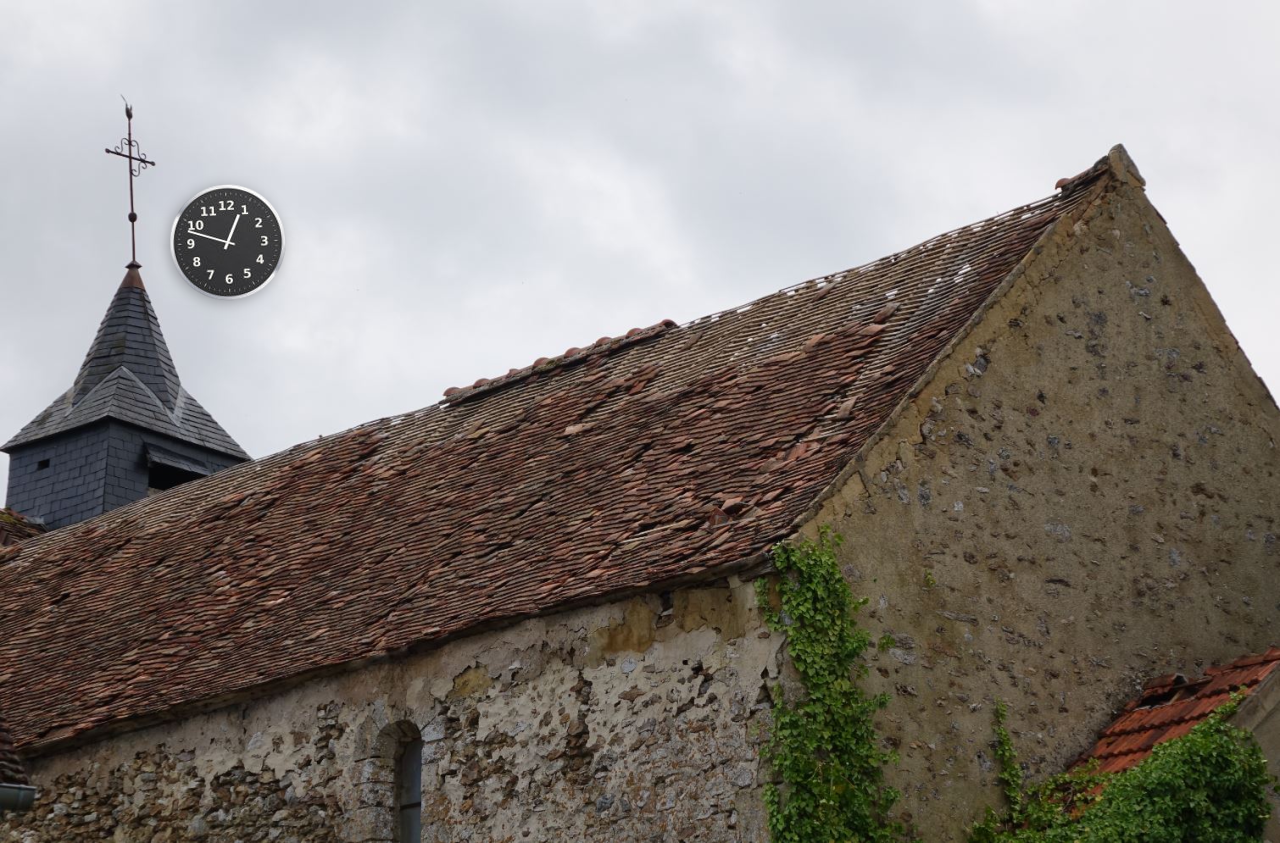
12,48
